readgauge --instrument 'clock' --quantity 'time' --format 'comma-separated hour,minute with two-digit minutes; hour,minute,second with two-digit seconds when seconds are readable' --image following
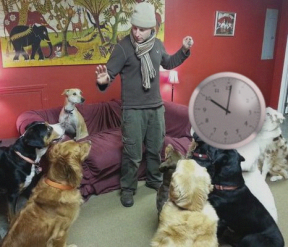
10,01
